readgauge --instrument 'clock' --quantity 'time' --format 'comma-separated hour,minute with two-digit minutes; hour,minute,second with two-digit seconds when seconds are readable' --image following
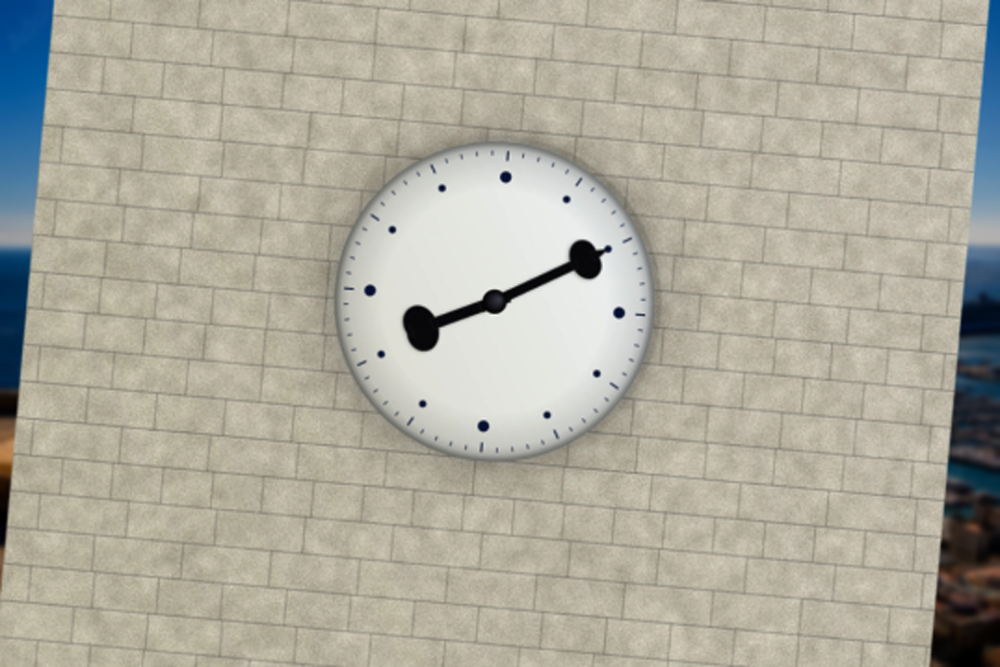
8,10
